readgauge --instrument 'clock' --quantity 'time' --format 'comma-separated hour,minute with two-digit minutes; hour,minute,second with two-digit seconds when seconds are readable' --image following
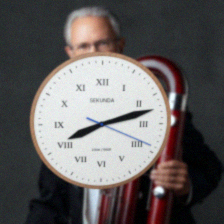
8,12,19
